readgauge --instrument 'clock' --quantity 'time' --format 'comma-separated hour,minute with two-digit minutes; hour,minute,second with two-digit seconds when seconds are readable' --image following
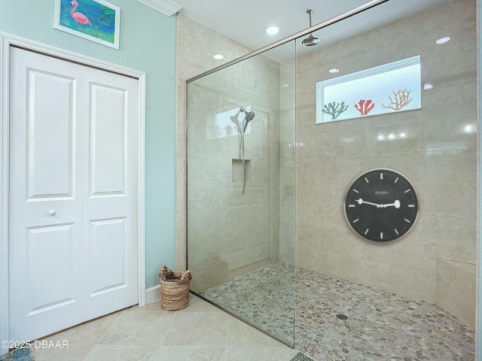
2,47
